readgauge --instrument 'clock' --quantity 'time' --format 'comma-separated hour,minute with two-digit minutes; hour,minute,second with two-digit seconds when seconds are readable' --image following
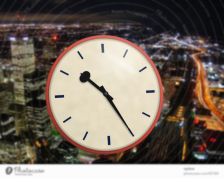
10,25
